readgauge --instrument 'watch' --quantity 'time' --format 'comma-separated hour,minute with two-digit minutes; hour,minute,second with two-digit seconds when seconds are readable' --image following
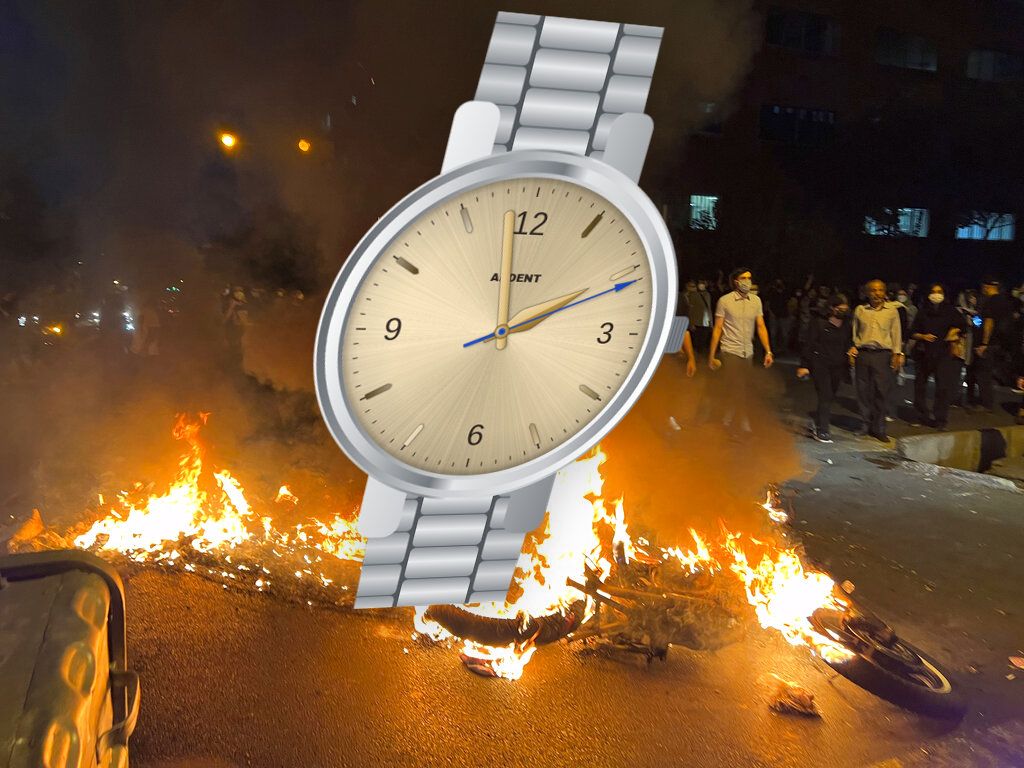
1,58,11
